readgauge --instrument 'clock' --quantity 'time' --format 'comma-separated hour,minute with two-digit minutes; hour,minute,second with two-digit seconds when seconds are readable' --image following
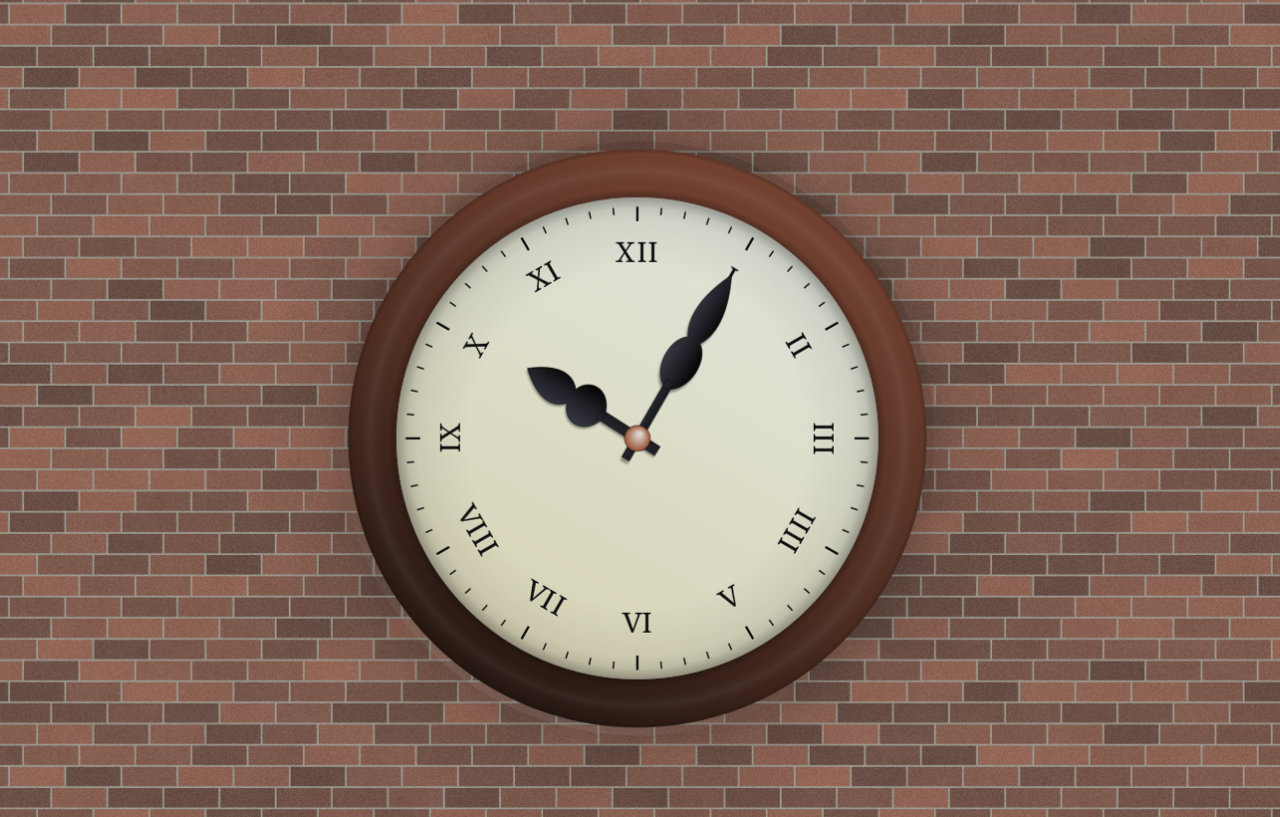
10,05
